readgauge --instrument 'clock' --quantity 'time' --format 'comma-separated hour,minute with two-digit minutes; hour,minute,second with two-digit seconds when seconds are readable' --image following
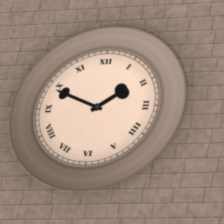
1,49
